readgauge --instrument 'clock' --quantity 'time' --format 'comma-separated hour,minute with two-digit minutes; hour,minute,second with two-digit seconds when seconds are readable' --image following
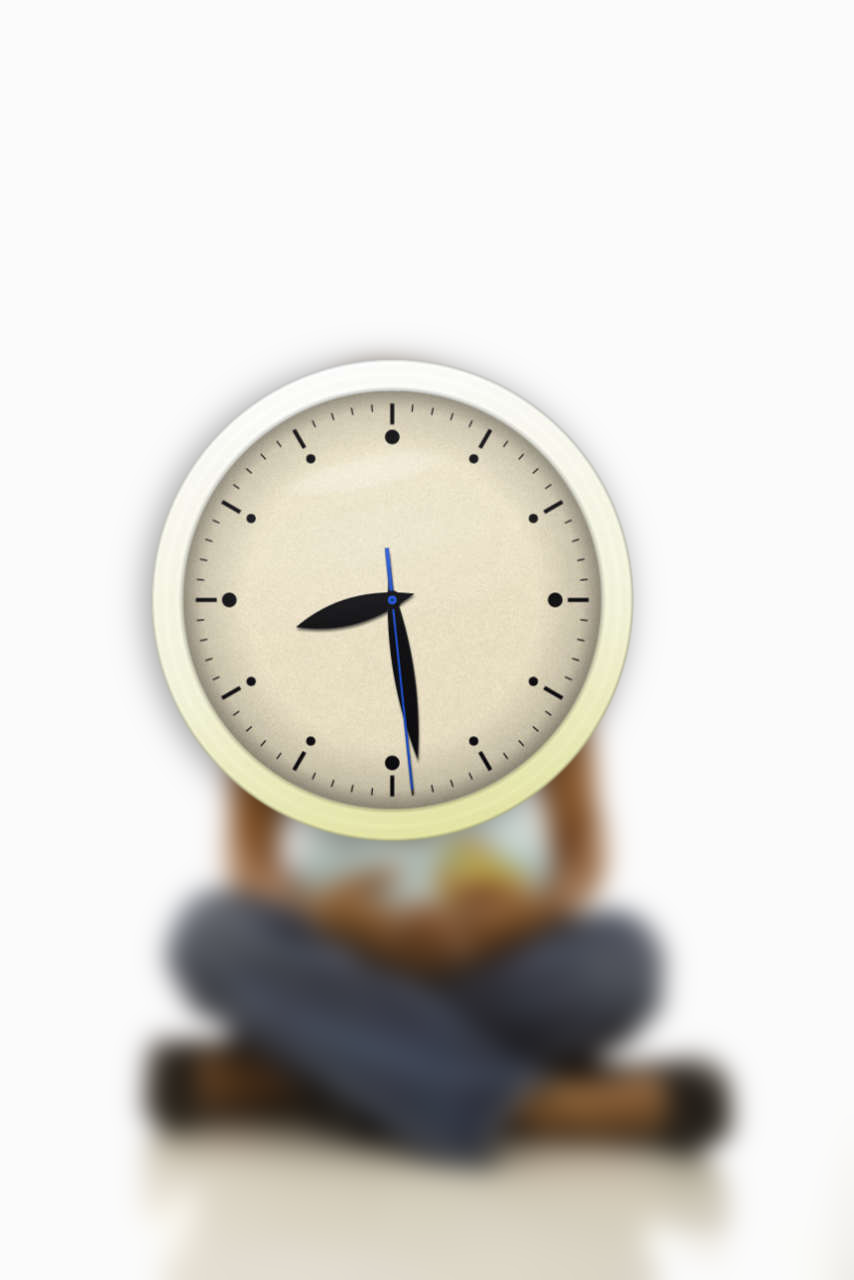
8,28,29
